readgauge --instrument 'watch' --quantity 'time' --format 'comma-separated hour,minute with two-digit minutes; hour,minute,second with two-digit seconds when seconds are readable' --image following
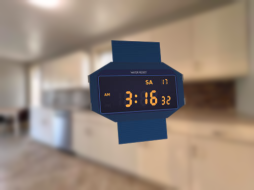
3,16,32
